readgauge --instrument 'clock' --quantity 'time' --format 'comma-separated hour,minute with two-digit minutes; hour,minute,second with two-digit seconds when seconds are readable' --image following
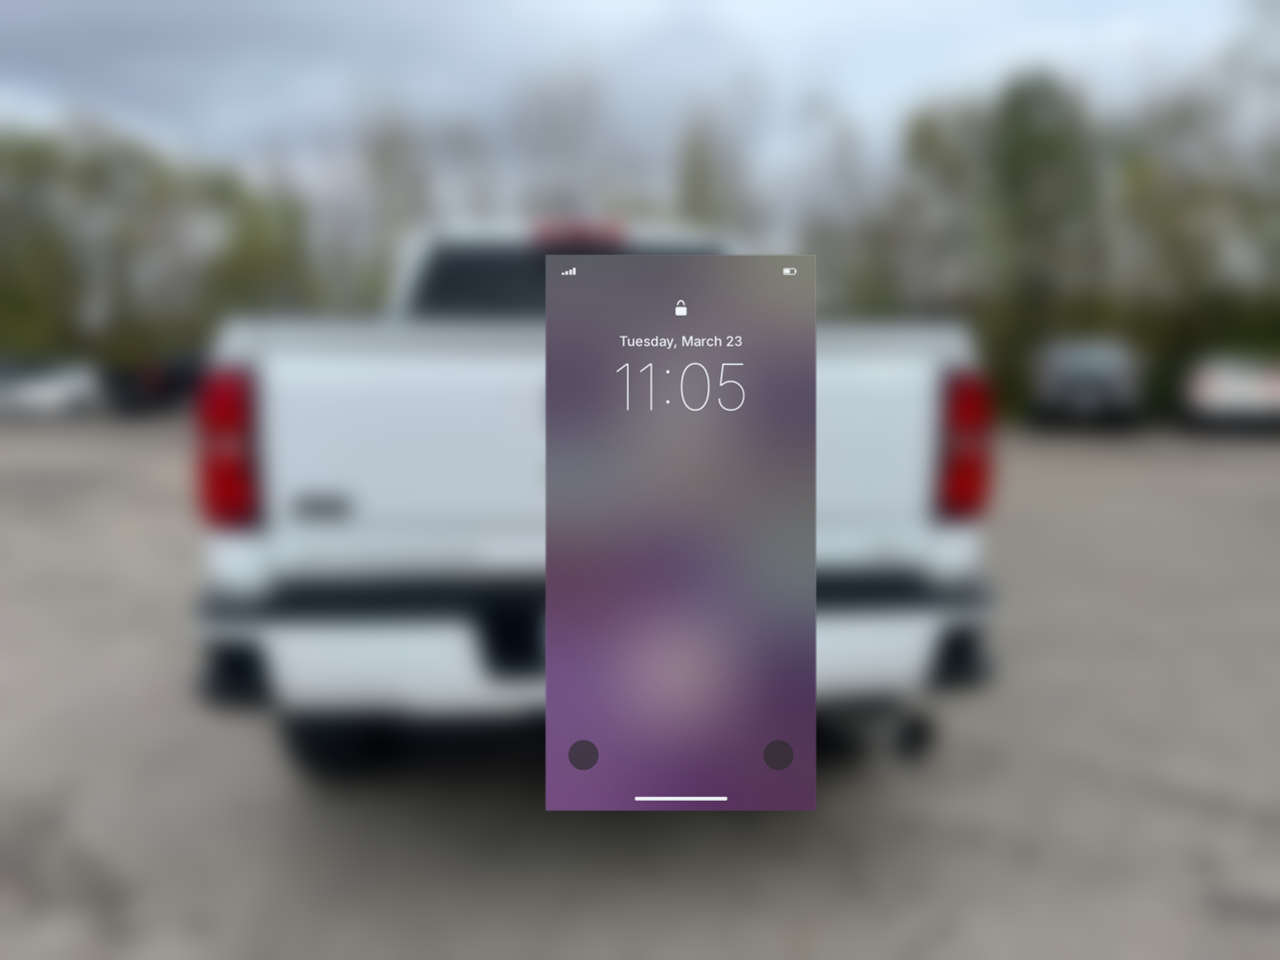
11,05
